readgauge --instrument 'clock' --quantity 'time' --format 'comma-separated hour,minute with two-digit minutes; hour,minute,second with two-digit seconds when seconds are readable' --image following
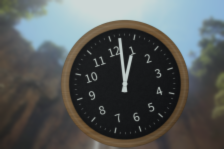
1,02
